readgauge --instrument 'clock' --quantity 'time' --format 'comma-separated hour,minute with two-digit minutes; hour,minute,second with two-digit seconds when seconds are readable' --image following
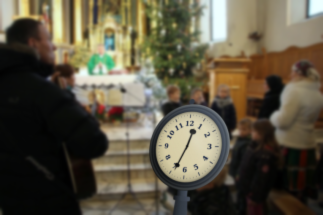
12,34
